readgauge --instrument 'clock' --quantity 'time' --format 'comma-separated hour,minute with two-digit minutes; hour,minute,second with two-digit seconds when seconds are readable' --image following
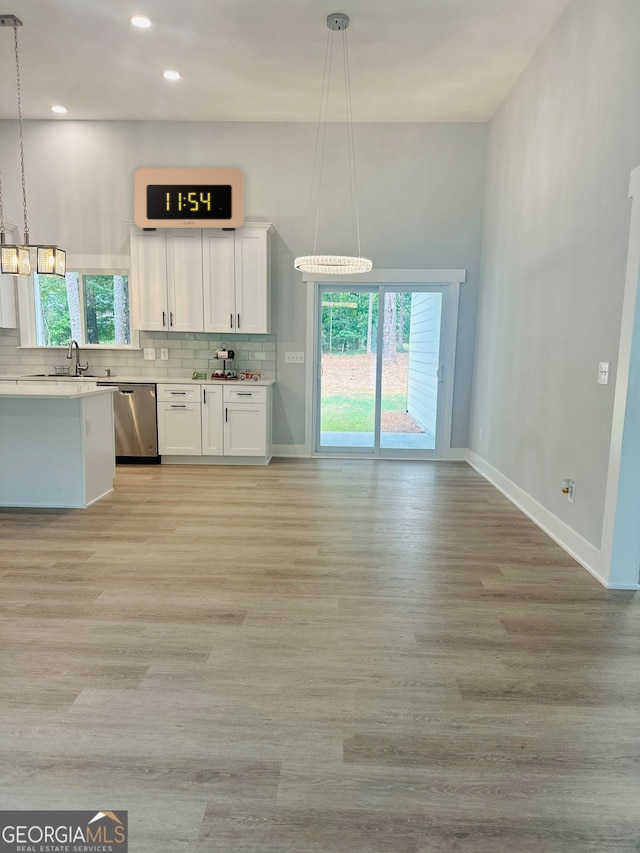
11,54
